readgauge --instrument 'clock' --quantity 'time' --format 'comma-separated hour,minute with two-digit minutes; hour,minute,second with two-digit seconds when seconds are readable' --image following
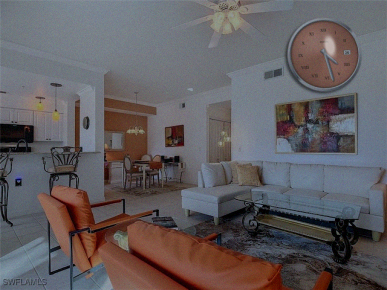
4,28
